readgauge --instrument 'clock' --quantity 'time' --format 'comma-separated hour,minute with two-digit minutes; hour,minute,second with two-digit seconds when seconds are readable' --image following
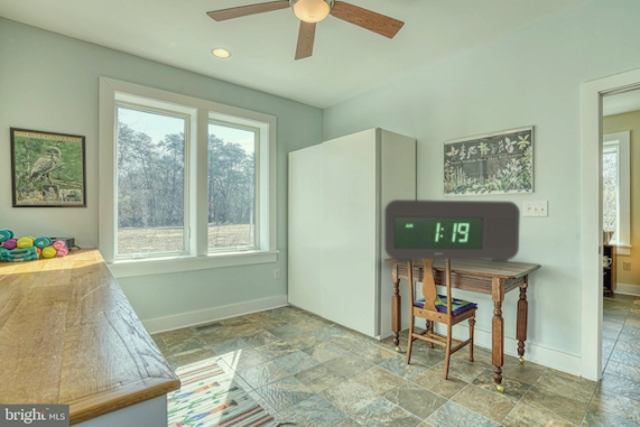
1,19
